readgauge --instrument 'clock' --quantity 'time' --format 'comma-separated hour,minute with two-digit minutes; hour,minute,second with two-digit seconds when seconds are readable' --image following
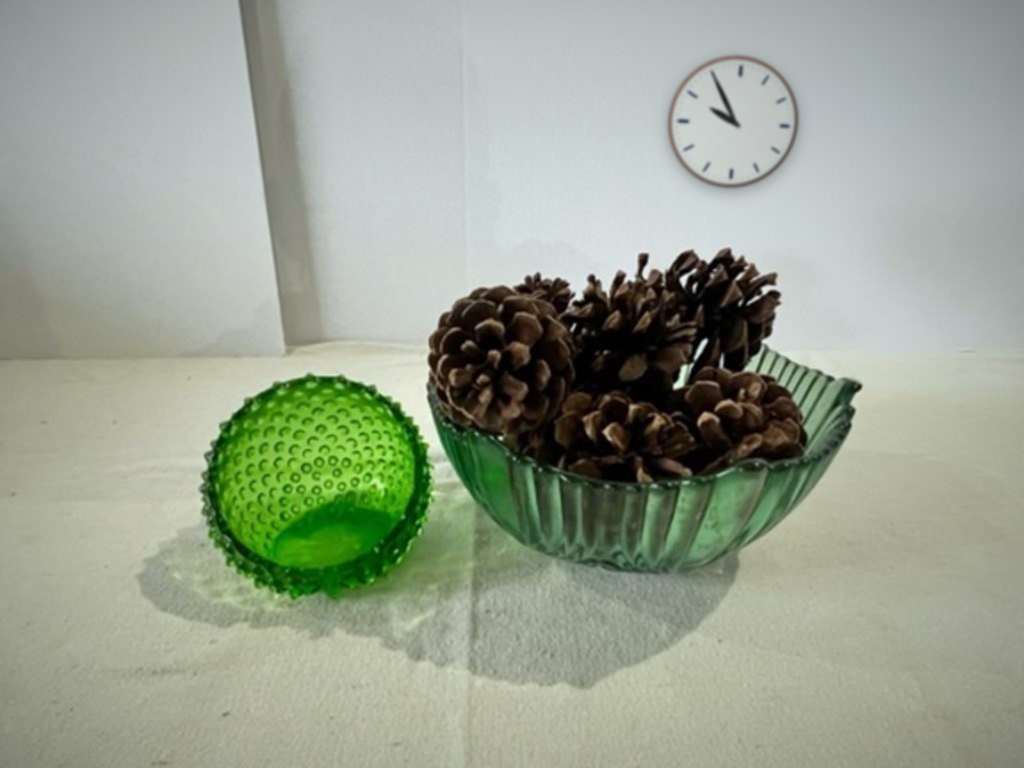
9,55
